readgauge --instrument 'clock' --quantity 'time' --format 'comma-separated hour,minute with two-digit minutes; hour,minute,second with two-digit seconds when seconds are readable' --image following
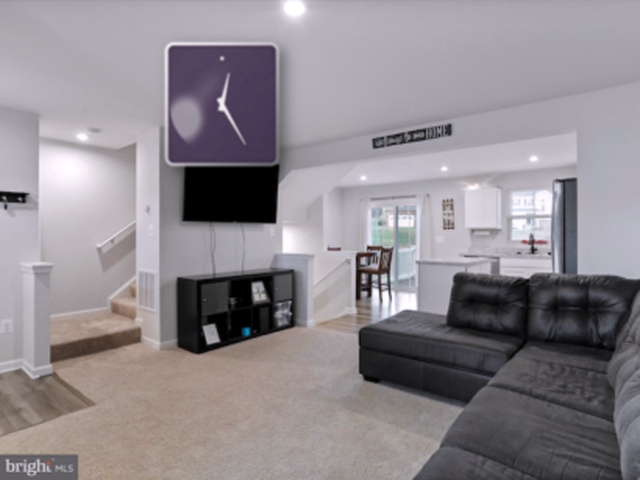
12,25
